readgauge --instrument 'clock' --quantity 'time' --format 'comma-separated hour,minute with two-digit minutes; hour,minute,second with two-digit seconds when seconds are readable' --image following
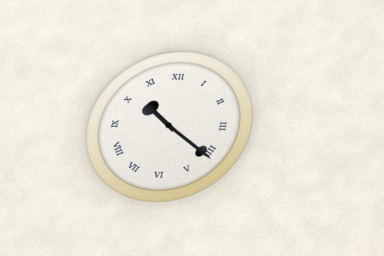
10,21
